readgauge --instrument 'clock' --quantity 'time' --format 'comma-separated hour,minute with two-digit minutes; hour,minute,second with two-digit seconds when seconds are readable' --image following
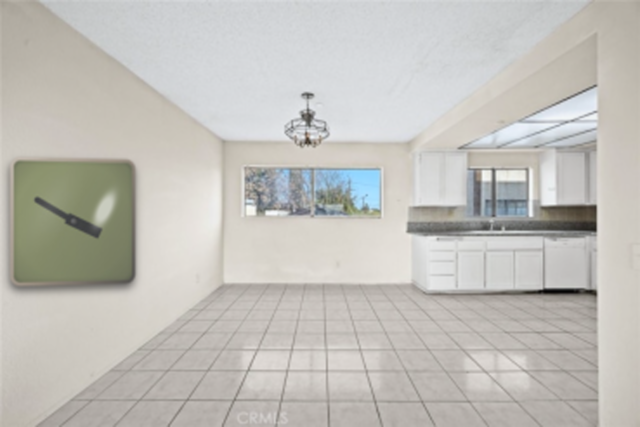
3,50
